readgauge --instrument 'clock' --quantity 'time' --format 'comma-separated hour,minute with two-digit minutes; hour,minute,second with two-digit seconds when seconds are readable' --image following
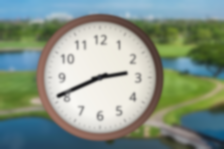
2,41
